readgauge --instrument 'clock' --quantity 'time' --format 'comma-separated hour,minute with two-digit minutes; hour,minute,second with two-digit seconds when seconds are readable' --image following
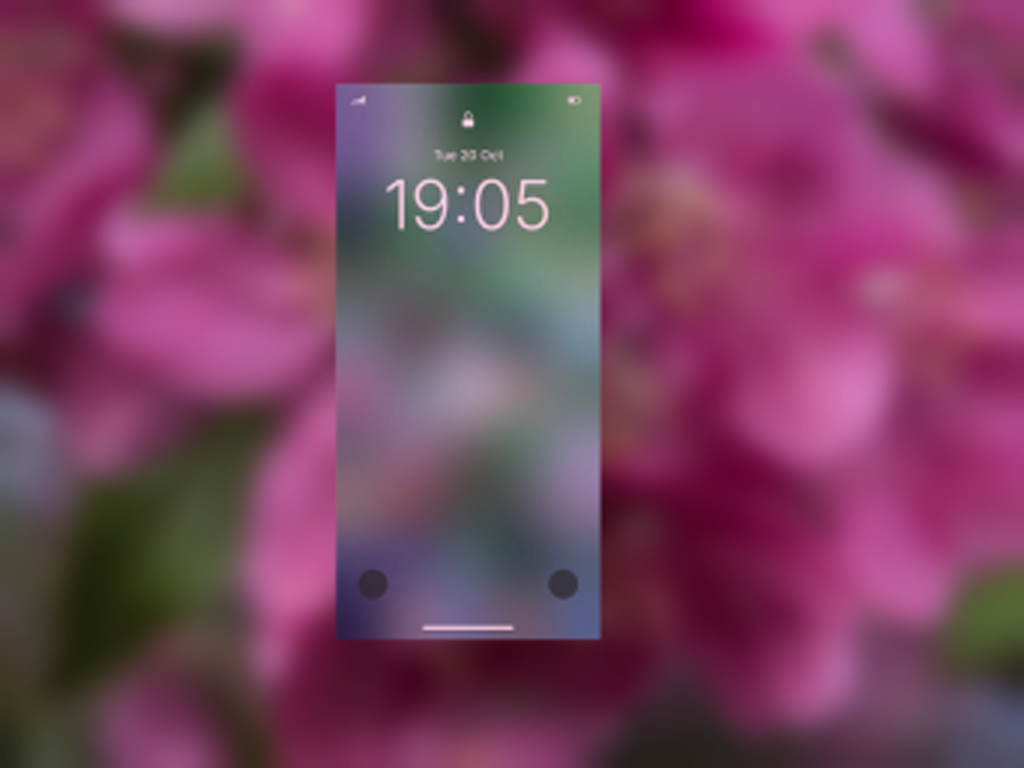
19,05
